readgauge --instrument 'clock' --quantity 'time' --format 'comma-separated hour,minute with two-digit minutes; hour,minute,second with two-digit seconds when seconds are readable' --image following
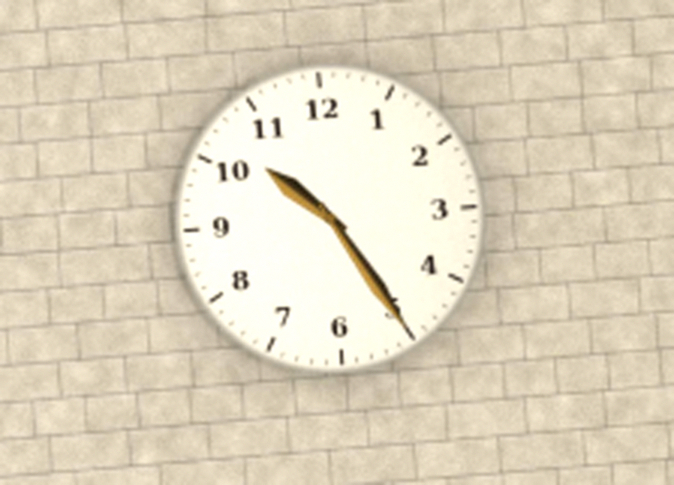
10,25
